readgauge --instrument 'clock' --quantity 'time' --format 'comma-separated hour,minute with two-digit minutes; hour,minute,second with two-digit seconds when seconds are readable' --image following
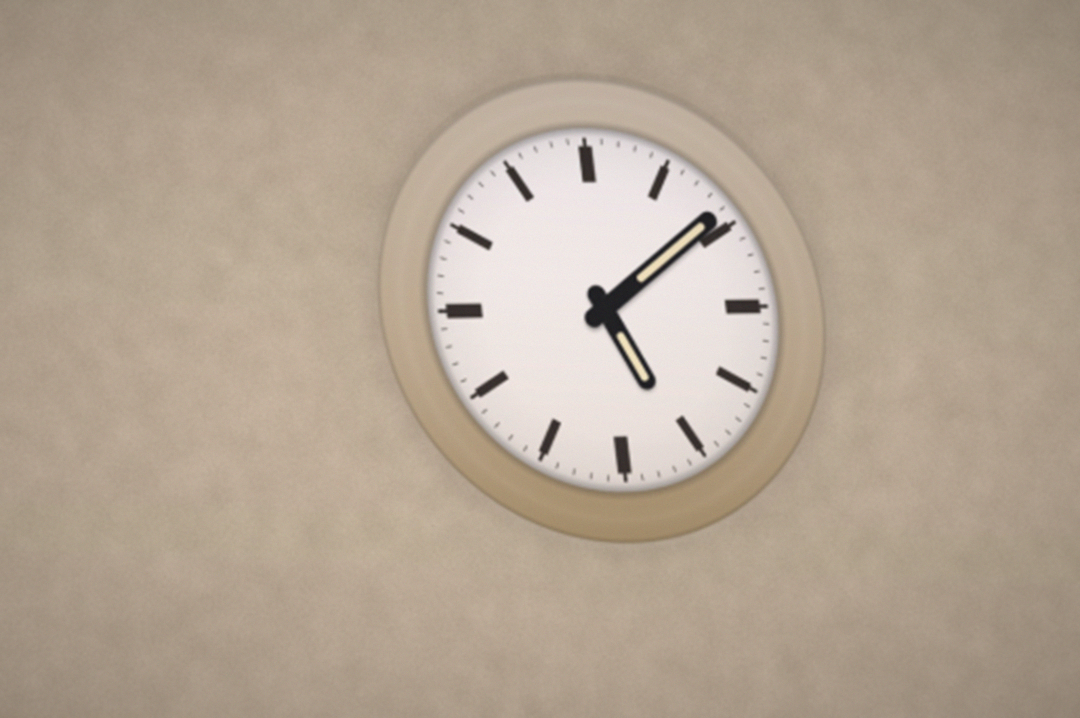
5,09
